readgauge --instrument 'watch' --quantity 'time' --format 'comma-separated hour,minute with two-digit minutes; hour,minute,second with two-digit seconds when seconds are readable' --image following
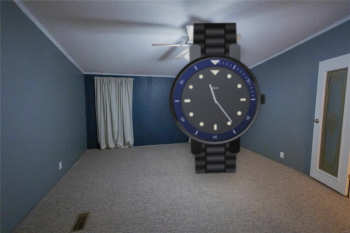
11,24
